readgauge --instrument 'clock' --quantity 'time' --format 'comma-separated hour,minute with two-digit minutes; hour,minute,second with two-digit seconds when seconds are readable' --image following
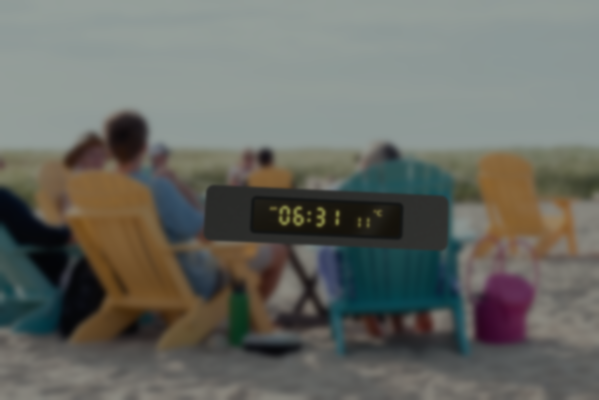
6,31
